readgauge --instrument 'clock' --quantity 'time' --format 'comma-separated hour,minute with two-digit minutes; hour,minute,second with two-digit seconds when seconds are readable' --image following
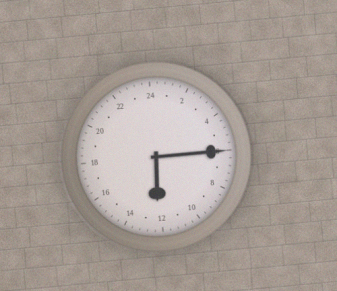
12,15
